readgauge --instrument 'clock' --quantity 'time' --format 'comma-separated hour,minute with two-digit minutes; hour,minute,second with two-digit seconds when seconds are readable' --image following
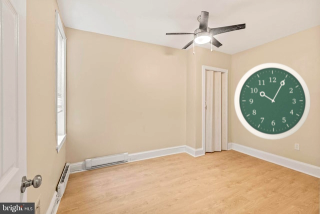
10,05
